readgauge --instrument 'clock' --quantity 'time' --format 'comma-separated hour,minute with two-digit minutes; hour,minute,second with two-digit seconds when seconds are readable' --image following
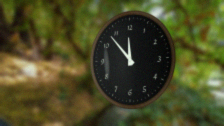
11,53
